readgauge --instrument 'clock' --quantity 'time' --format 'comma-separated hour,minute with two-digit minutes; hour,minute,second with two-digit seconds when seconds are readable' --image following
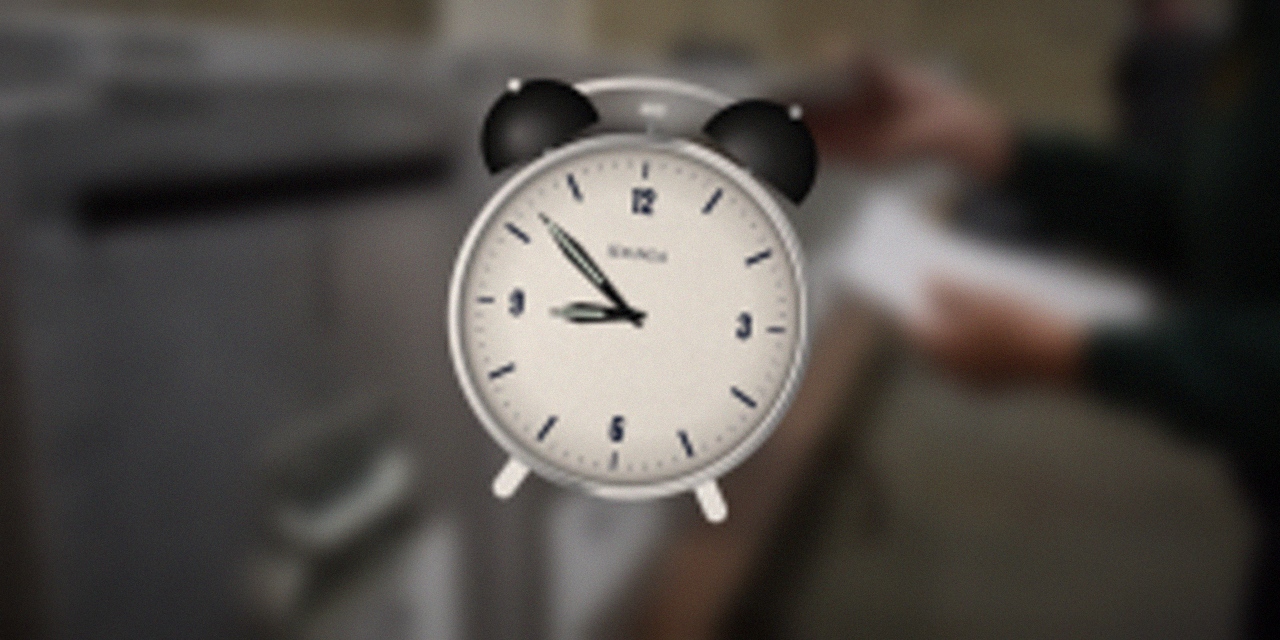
8,52
